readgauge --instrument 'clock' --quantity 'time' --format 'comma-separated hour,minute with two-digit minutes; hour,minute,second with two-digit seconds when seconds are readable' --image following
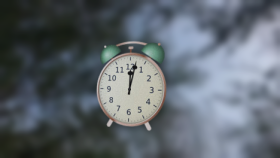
12,02
